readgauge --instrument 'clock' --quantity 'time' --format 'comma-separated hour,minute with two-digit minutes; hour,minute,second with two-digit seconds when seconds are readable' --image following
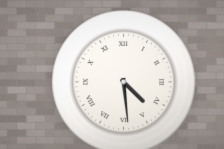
4,29
